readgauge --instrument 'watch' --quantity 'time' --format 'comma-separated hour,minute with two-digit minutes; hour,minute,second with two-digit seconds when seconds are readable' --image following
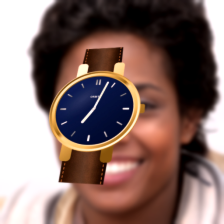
7,03
